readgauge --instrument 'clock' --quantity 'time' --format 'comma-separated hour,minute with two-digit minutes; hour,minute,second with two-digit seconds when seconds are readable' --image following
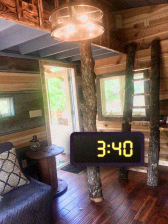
3,40
